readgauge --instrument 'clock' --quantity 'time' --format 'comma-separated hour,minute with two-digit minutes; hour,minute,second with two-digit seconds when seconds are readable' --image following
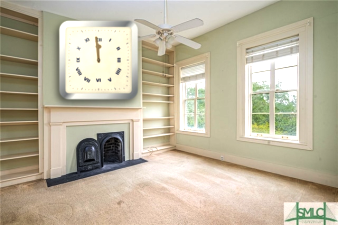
11,59
